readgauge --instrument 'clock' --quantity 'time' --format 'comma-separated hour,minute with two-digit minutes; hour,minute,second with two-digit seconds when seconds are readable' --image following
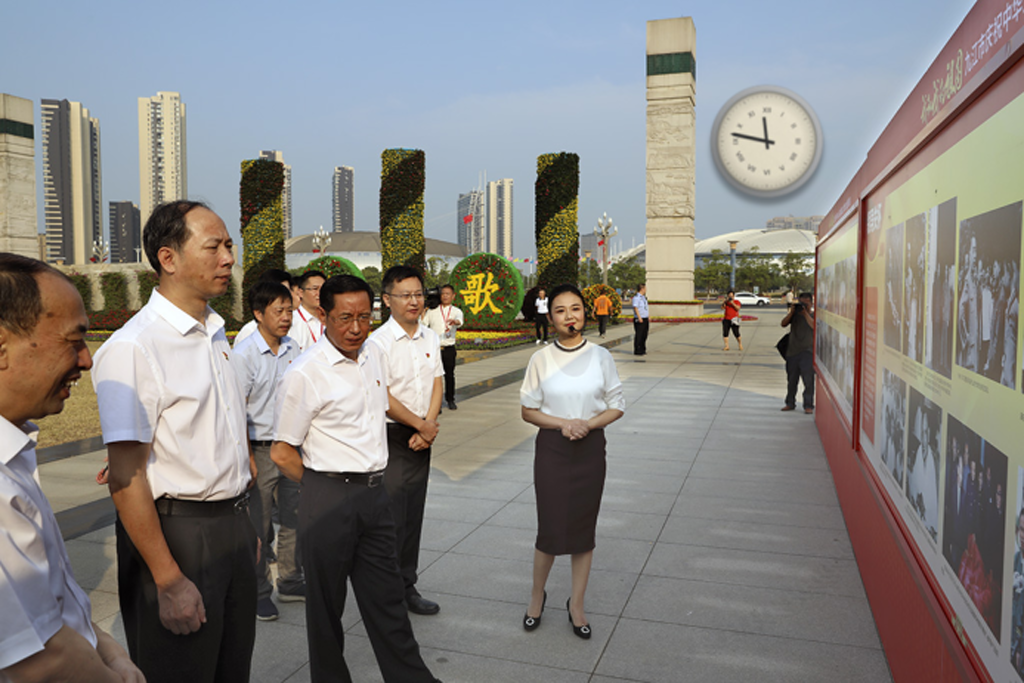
11,47
